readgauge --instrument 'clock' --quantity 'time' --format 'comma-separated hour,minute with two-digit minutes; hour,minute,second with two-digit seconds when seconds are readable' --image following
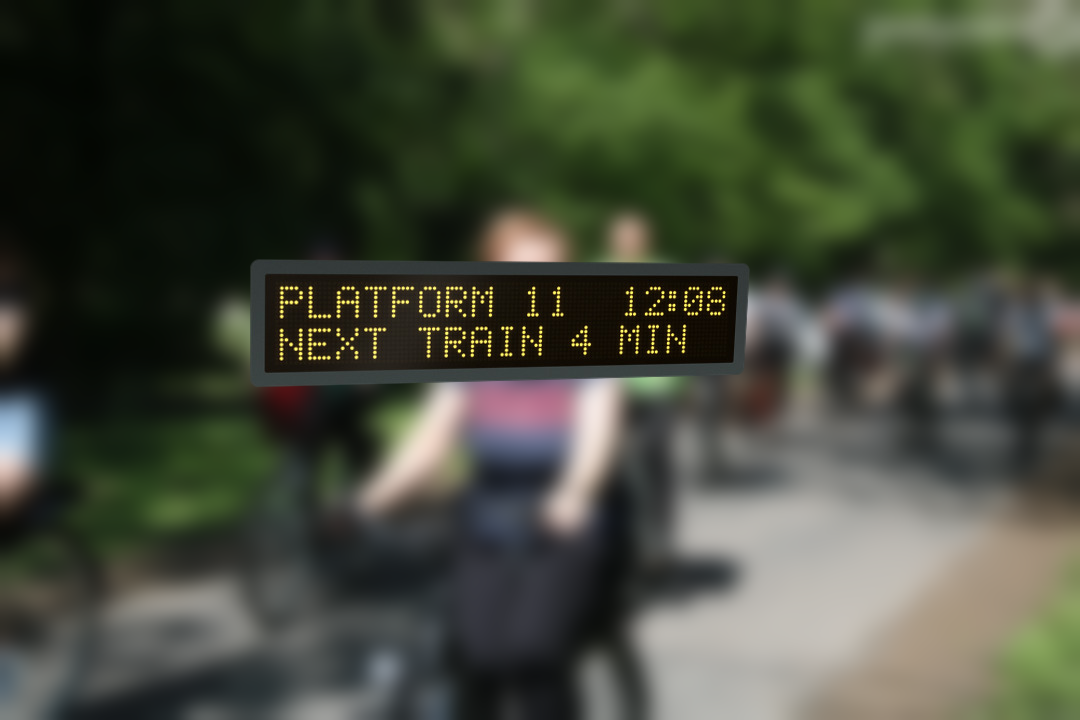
12,08
